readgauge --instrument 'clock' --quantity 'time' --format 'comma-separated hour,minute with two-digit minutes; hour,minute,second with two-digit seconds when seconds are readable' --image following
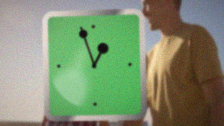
12,57
